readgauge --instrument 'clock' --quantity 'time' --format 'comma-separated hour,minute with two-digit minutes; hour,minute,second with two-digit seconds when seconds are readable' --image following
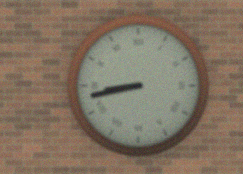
8,43
